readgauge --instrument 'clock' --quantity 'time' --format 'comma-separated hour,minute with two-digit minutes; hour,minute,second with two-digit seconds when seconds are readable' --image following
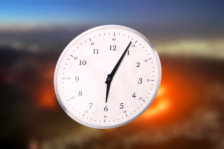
6,04
